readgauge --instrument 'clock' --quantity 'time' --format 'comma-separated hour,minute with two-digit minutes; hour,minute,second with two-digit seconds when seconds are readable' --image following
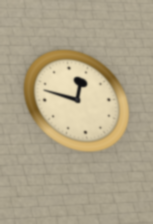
12,48
